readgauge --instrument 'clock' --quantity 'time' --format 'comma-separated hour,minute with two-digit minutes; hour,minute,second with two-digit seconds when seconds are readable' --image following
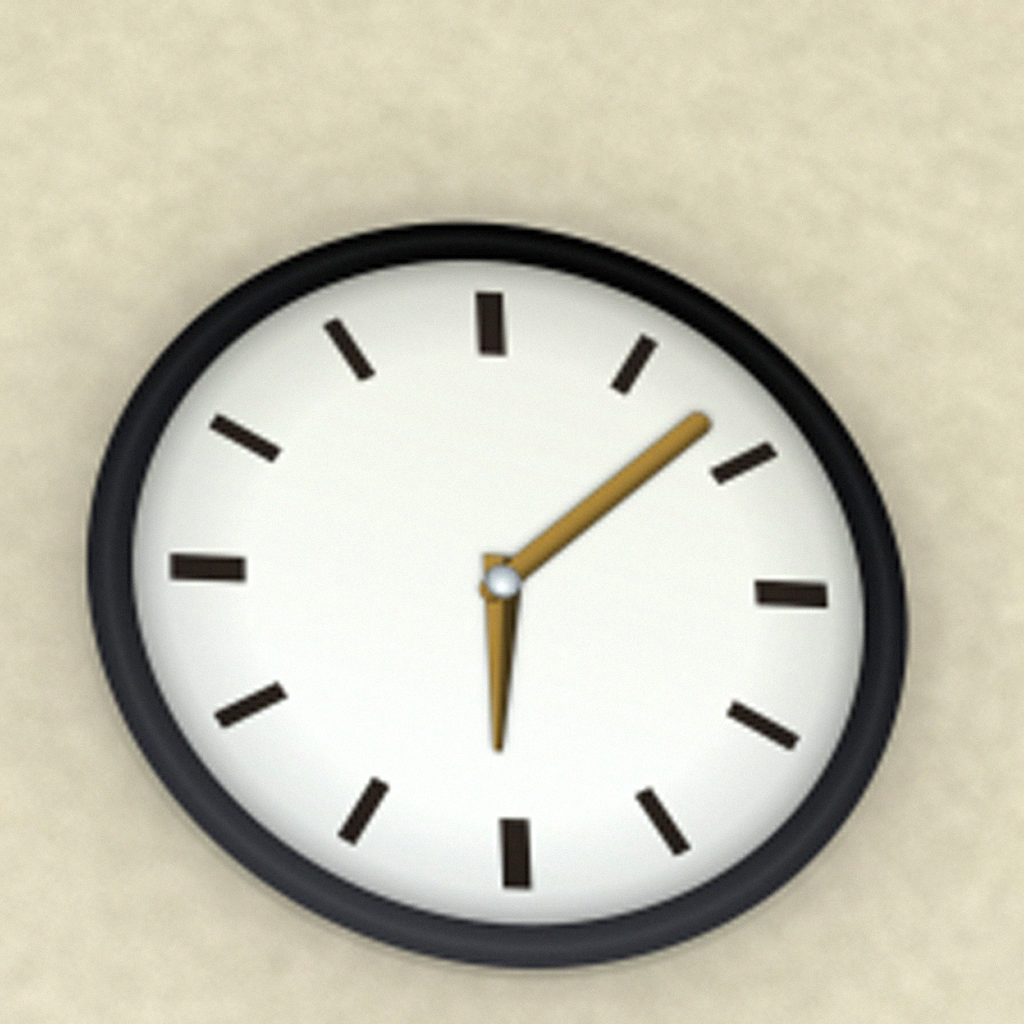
6,08
